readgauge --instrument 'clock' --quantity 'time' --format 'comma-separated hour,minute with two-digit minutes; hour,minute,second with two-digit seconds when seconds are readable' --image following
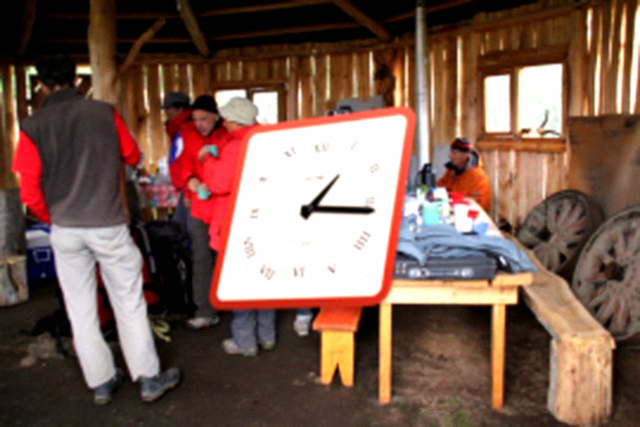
1,16
